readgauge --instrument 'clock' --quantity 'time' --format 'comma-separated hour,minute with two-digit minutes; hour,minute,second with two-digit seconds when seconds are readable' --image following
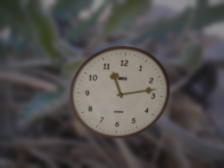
11,13
